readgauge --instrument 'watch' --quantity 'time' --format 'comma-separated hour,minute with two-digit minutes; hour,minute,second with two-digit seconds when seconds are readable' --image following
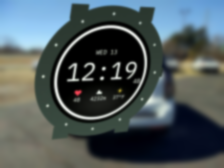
12,19
